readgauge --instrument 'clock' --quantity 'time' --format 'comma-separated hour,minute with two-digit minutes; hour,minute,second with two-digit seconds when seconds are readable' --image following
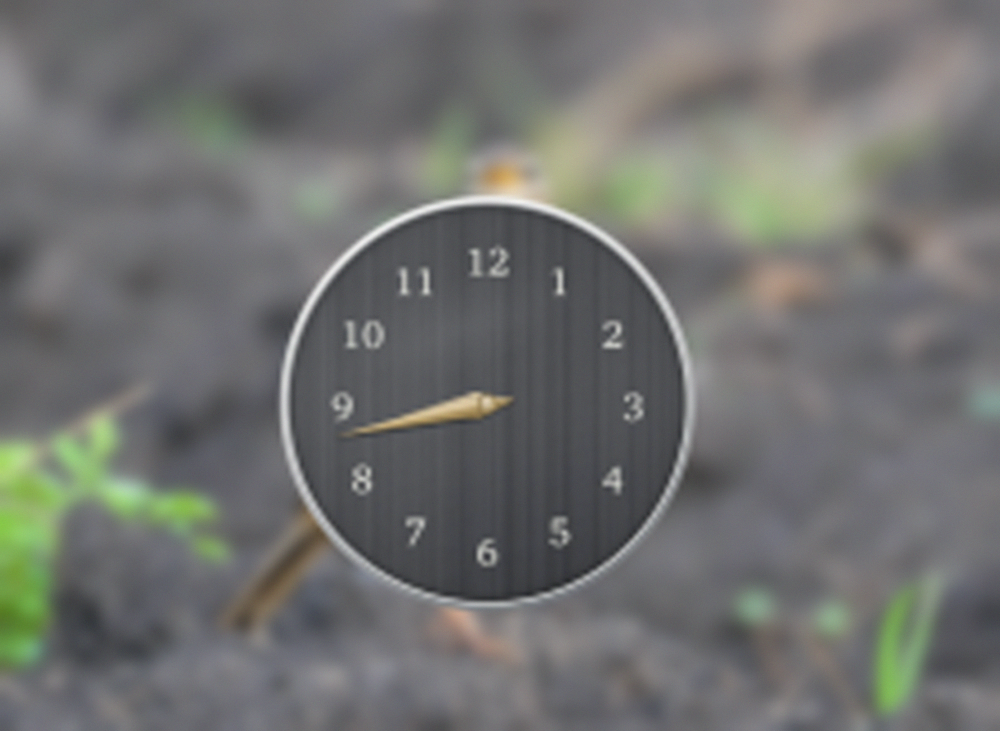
8,43
